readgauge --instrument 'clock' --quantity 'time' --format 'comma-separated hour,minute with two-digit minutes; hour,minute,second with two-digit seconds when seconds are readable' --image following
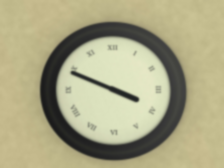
3,49
